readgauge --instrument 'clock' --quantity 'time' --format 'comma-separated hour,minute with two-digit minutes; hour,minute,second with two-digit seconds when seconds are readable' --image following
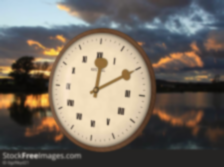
12,10
